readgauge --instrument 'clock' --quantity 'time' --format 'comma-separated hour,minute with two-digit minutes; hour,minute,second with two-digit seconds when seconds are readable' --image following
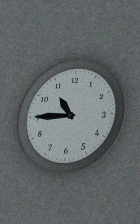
10,45
